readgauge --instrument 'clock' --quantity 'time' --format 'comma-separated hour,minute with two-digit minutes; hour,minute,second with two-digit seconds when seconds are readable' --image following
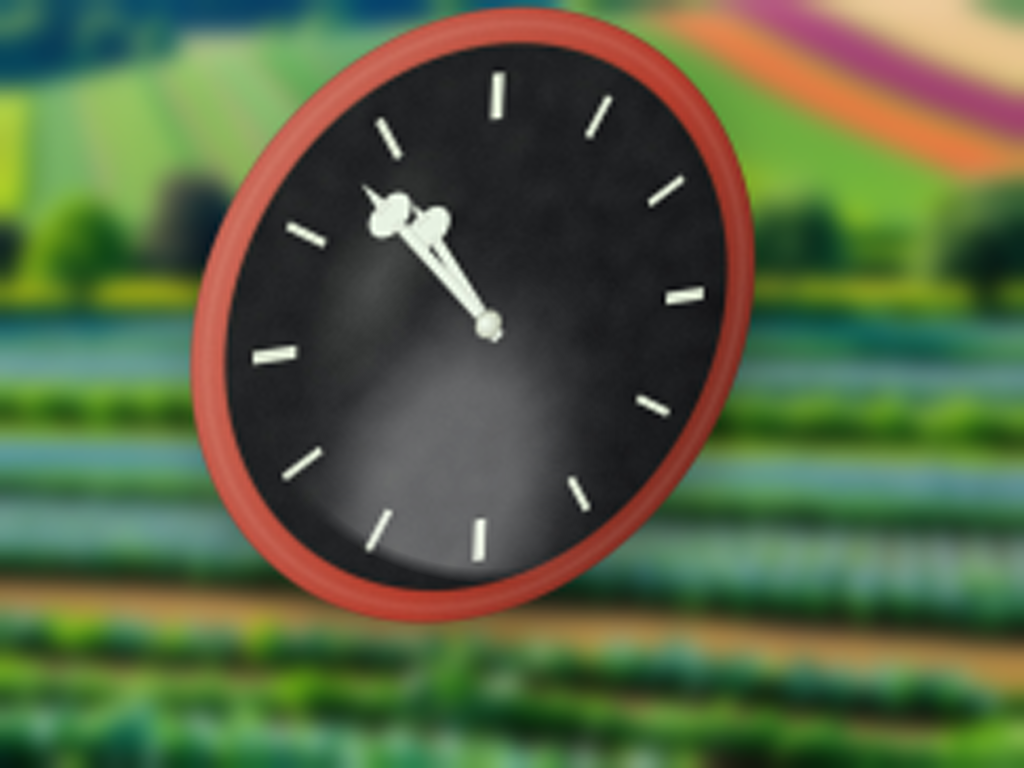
10,53
